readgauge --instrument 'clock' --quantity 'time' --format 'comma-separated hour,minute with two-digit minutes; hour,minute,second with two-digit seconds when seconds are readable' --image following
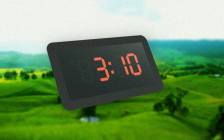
3,10
